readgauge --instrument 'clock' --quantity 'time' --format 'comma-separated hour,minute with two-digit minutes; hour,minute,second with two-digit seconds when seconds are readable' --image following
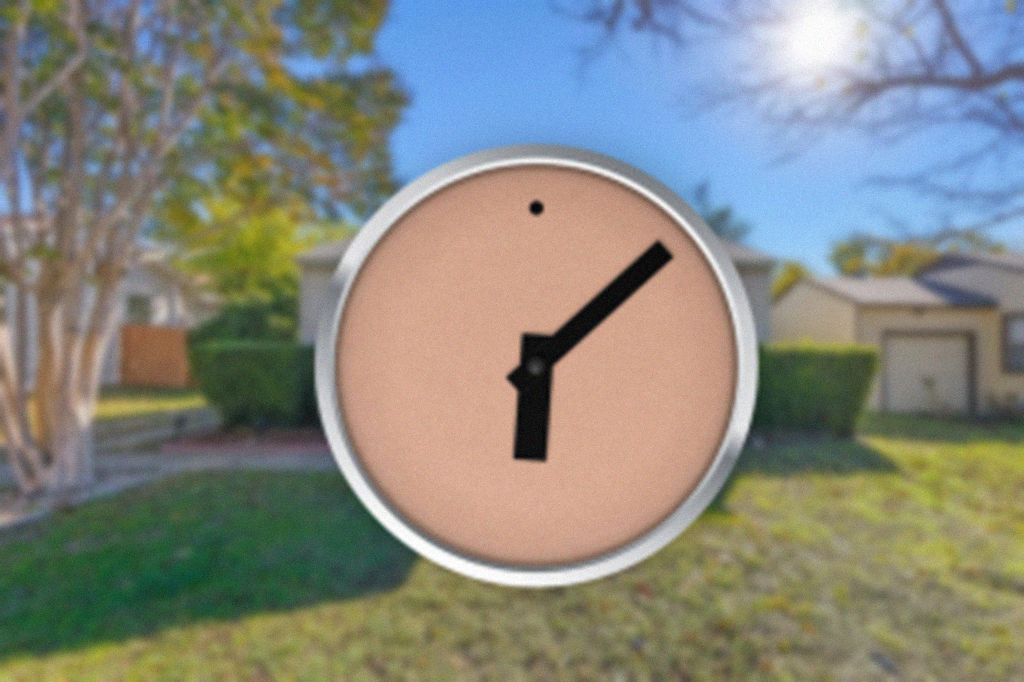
6,08
